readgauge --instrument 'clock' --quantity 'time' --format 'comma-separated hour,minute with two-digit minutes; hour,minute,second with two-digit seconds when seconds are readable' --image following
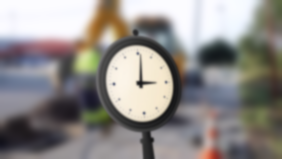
3,01
